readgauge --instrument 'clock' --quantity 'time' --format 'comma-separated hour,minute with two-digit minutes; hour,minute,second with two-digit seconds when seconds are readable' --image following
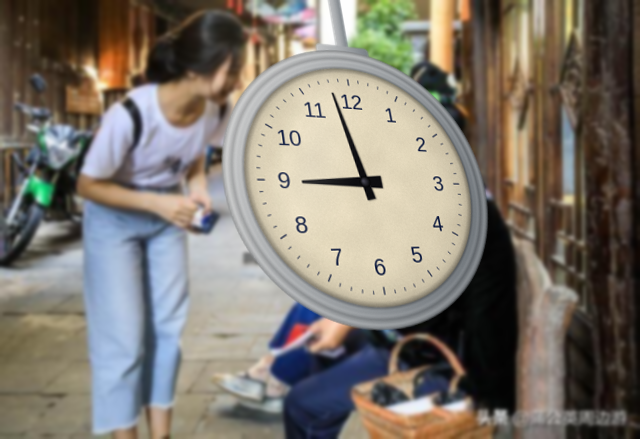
8,58
